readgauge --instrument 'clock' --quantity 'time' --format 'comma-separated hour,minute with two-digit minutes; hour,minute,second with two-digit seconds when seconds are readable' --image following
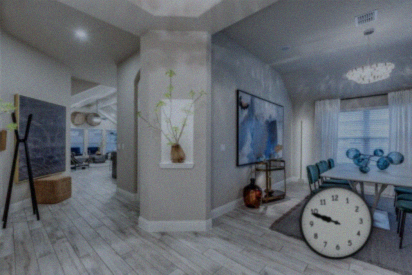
9,49
